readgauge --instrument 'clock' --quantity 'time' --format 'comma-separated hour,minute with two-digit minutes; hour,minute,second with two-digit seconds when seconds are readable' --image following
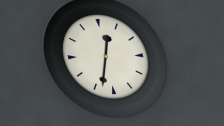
12,33
